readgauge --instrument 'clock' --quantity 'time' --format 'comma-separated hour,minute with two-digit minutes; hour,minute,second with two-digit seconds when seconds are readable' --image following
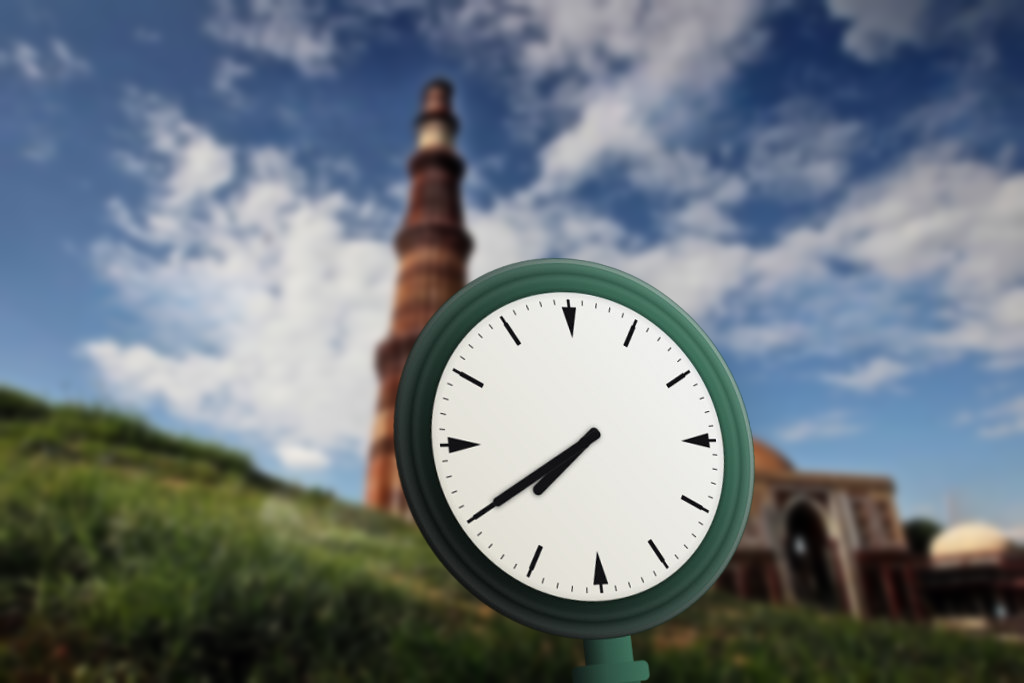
7,40
